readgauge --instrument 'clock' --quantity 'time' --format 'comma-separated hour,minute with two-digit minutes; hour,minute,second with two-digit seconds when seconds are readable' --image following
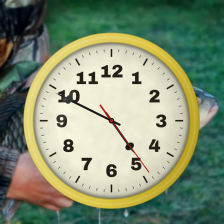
4,49,24
